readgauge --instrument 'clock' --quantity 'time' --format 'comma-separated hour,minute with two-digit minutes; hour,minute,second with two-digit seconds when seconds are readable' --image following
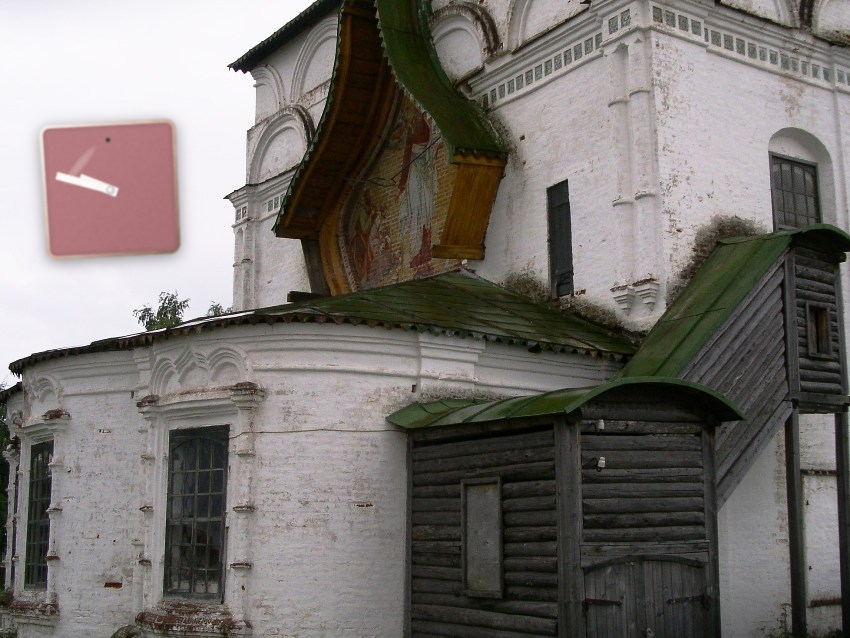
9,48
